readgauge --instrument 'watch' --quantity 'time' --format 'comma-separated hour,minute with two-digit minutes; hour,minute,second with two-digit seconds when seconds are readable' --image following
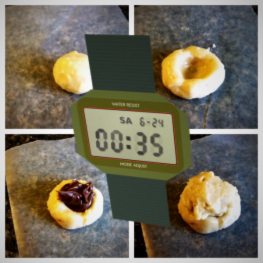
0,35
